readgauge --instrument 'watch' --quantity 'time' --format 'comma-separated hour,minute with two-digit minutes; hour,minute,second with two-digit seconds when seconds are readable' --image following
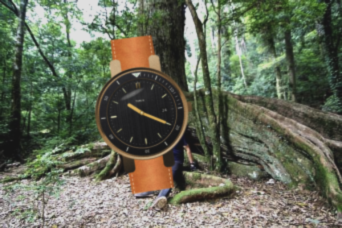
10,20
